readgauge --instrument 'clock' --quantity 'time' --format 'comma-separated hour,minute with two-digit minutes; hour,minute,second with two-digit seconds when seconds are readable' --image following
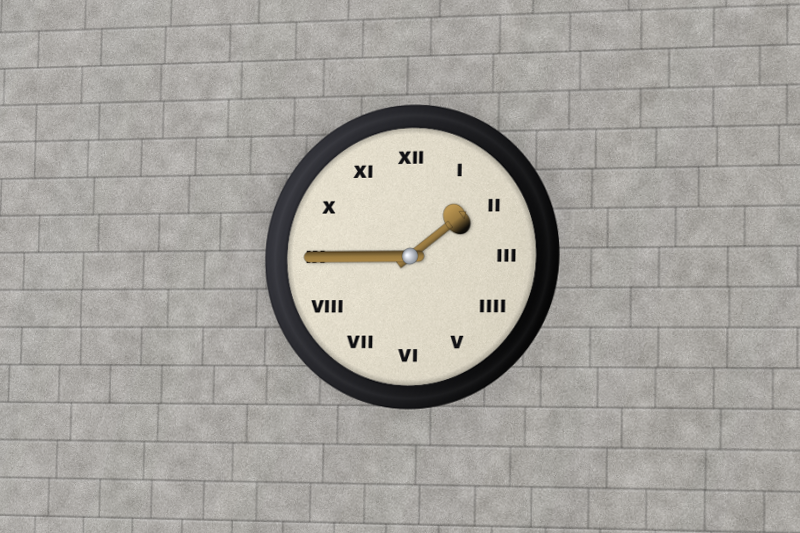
1,45
